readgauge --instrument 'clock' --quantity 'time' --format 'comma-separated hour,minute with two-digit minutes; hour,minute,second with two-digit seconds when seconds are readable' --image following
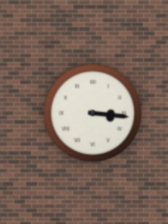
3,16
